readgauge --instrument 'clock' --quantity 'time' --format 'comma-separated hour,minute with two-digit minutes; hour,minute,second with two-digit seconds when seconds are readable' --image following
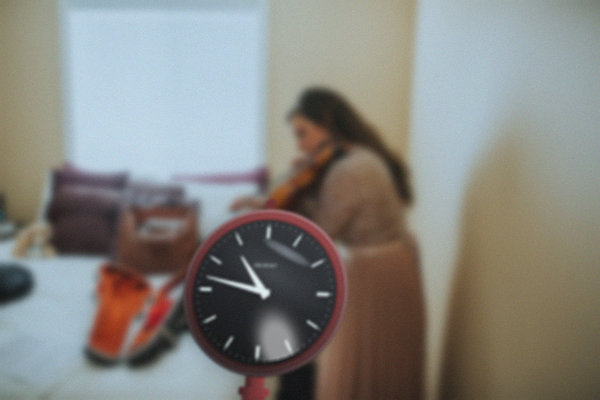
10,47
